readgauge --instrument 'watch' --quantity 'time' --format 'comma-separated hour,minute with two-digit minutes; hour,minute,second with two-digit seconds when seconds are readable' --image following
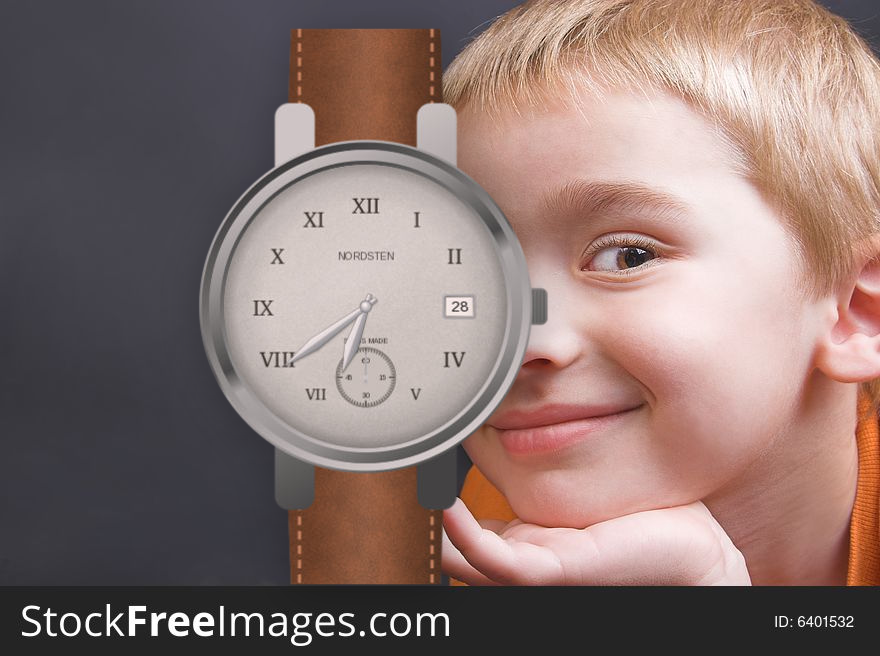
6,39
